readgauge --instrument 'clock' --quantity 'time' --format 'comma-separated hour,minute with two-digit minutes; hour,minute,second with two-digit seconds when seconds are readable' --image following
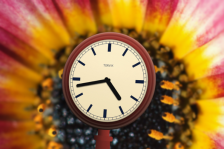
4,43
